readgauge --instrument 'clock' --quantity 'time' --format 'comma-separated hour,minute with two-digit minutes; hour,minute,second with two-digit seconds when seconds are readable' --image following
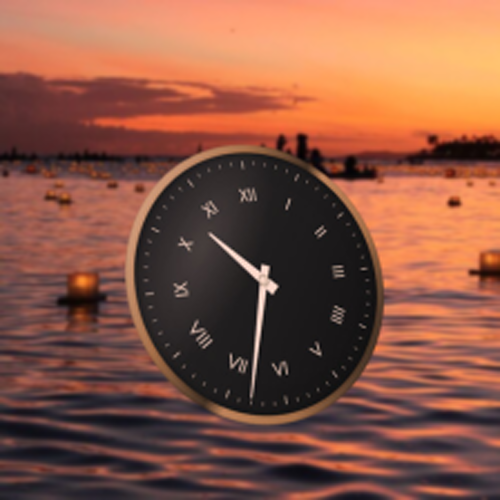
10,33
